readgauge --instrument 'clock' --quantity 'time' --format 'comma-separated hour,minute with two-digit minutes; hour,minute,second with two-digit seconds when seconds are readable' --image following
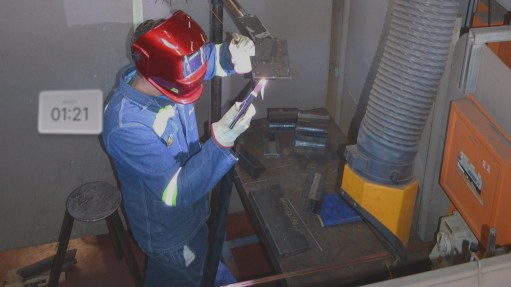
1,21
